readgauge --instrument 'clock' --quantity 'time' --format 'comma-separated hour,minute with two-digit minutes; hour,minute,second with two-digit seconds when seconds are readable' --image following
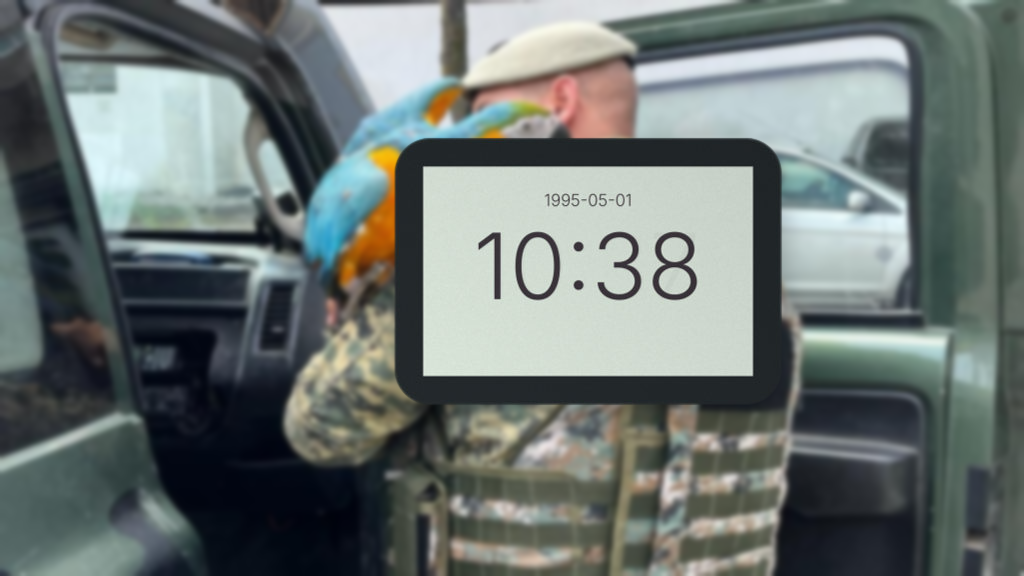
10,38
